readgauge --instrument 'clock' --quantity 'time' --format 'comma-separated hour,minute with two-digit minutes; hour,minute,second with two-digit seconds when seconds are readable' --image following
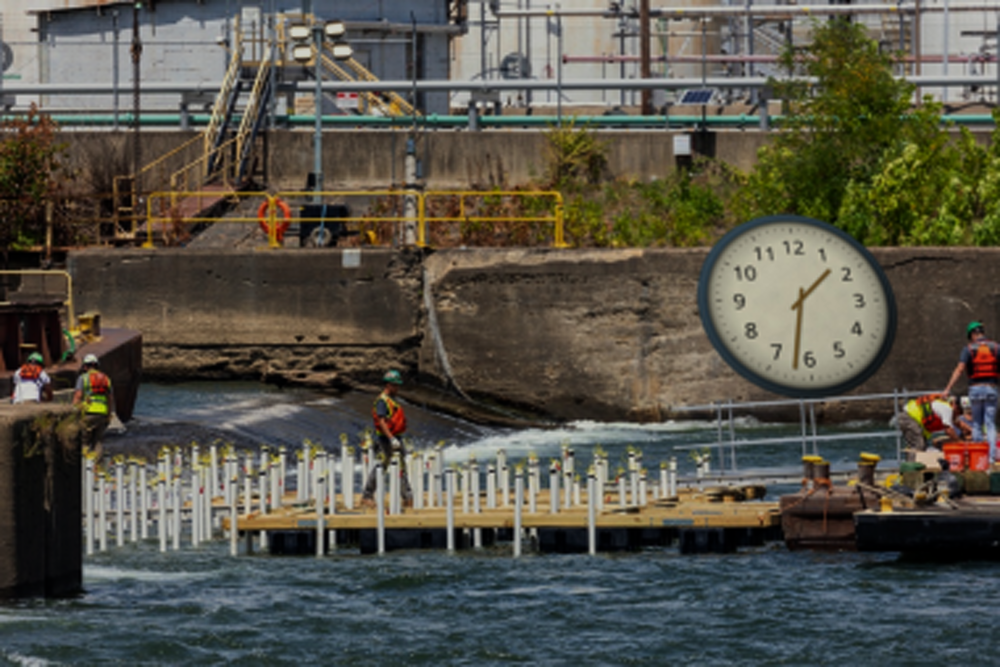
1,32
